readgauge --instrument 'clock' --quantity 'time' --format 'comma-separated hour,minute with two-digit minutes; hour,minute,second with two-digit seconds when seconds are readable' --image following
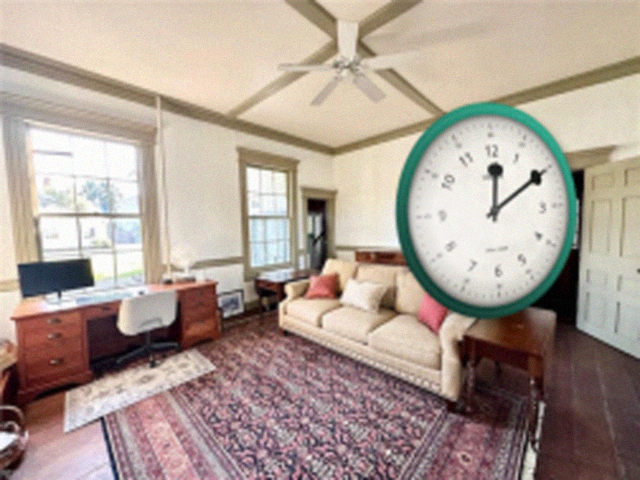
12,10
